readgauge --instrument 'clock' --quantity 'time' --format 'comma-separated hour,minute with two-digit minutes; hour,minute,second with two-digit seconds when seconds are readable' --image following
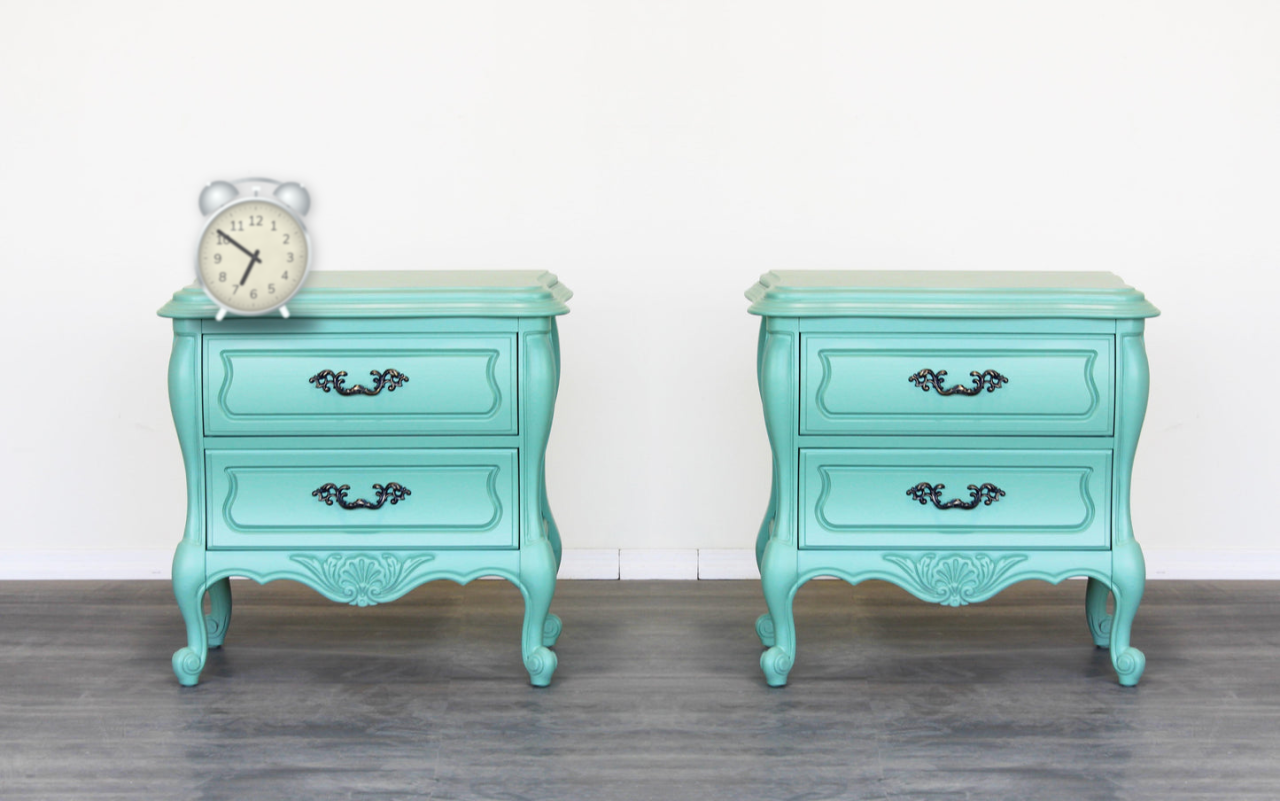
6,51
